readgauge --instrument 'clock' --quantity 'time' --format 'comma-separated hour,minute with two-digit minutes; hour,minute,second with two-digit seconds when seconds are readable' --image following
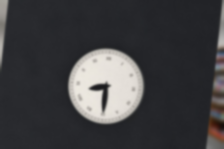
8,30
